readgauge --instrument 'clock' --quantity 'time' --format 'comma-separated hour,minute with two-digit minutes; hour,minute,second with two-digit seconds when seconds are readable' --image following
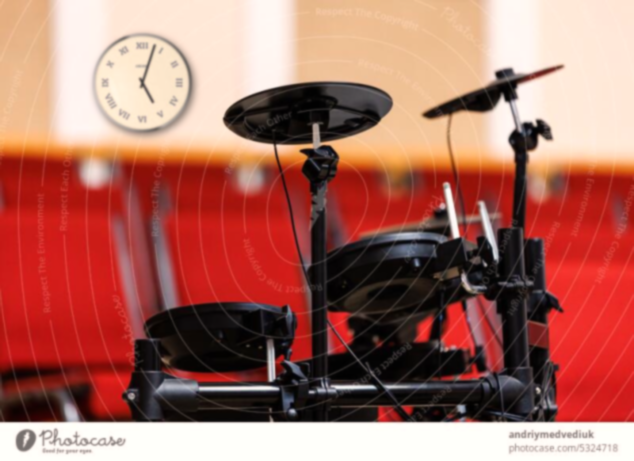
5,03
